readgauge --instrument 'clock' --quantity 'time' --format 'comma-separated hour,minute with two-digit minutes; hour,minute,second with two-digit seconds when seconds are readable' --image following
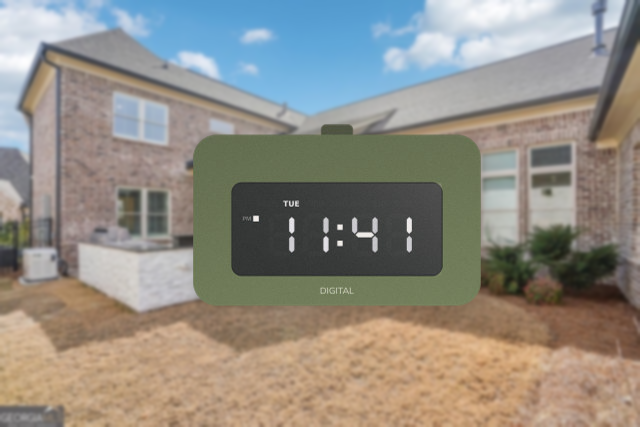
11,41
